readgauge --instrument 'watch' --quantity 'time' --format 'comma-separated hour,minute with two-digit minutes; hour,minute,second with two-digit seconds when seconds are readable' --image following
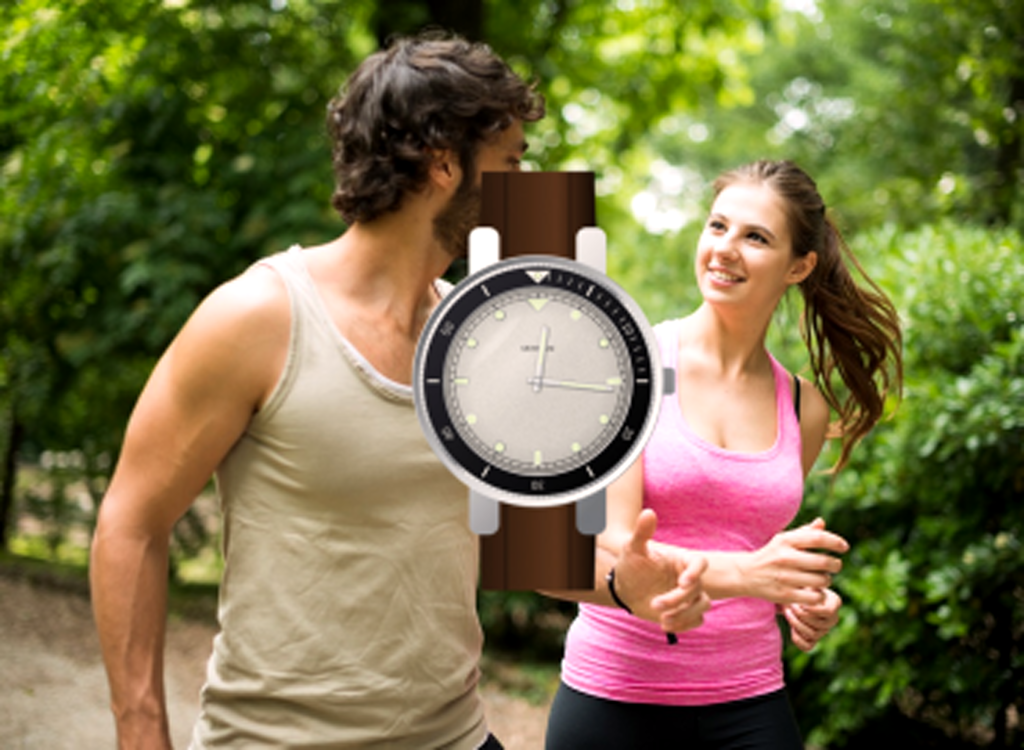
12,16
